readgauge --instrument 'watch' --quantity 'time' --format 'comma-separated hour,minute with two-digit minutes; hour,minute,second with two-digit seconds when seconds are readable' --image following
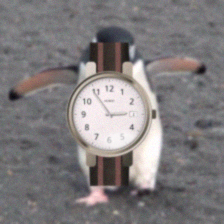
2,54
